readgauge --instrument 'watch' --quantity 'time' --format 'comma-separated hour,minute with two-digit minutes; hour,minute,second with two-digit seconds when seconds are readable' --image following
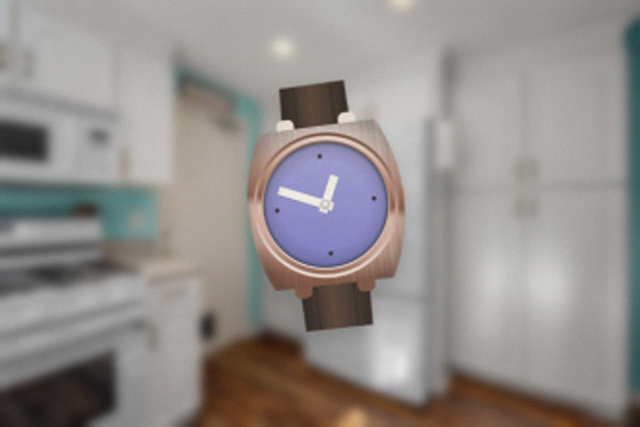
12,49
